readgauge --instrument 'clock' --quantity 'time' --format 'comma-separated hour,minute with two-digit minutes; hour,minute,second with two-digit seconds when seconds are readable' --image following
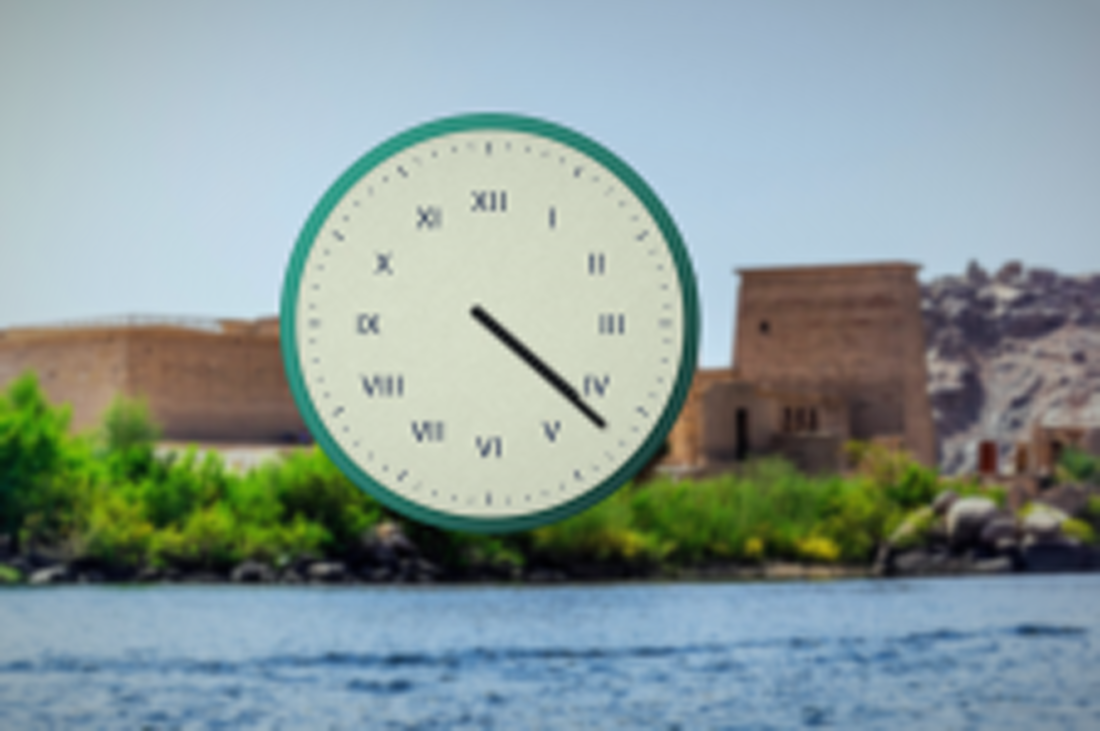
4,22
